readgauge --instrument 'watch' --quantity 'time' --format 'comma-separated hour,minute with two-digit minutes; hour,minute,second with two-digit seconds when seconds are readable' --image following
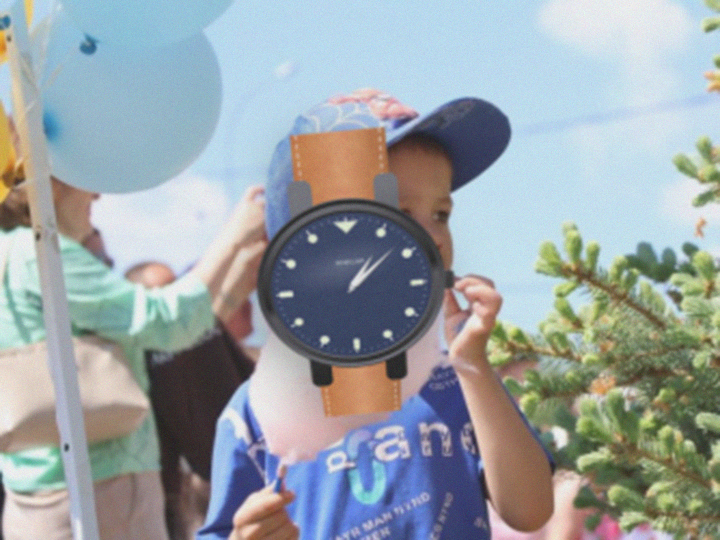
1,08
